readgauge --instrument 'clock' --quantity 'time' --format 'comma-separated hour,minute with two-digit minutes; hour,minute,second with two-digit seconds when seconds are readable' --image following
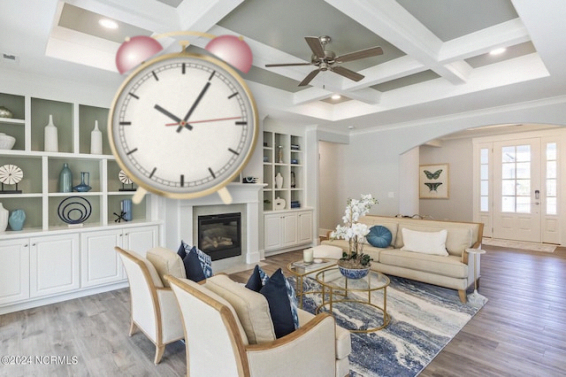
10,05,14
